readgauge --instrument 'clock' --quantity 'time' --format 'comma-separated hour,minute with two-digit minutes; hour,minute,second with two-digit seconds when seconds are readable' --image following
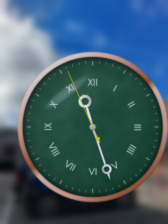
11,26,56
